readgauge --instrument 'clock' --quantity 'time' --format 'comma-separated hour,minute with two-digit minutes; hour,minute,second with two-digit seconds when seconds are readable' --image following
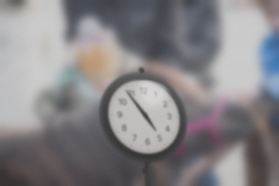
4,54
